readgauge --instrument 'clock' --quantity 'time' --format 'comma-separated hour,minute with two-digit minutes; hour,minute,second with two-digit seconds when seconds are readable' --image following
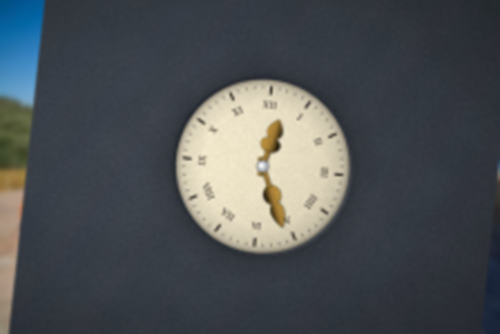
12,26
